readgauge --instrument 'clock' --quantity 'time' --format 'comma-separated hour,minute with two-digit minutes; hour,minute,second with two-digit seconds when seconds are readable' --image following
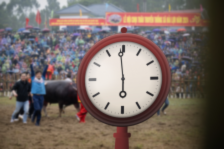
5,59
